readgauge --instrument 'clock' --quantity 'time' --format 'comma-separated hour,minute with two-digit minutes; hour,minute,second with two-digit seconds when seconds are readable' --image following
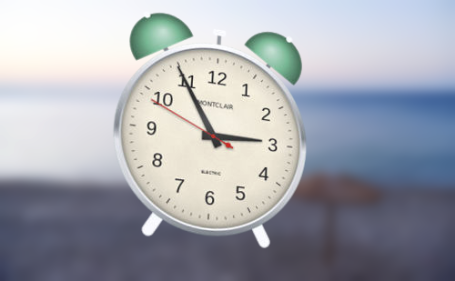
2,54,49
